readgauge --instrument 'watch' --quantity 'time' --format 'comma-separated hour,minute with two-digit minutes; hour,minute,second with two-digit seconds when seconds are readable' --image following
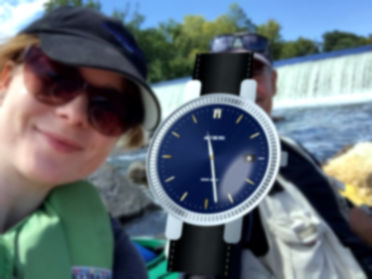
11,28
